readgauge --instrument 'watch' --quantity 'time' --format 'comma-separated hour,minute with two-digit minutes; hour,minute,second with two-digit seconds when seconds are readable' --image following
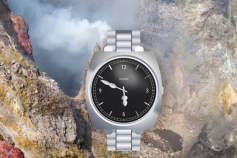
5,49
